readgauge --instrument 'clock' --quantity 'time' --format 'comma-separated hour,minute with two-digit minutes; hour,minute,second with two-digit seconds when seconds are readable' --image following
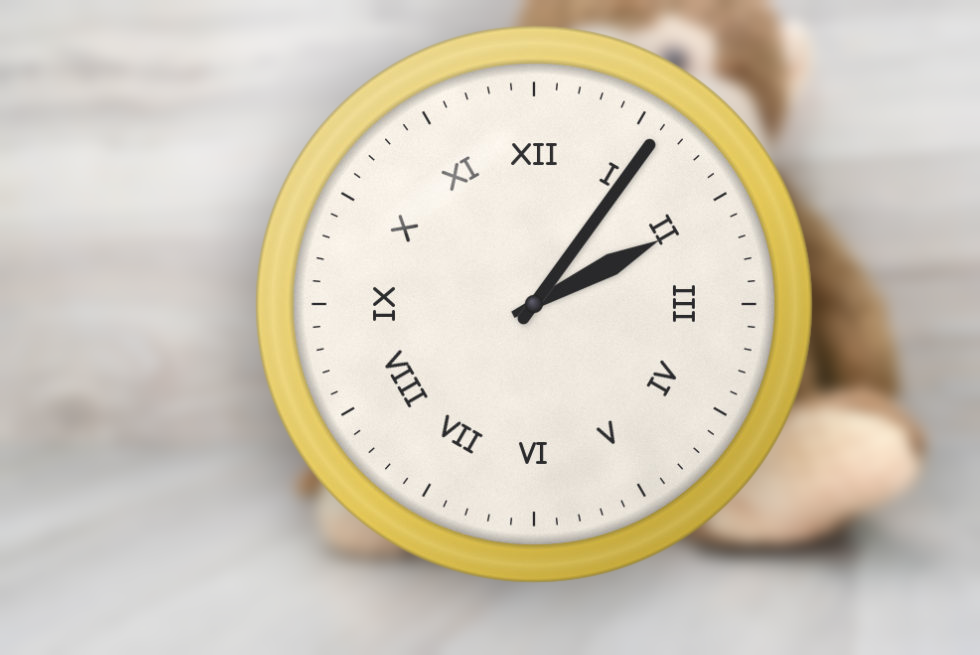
2,06
